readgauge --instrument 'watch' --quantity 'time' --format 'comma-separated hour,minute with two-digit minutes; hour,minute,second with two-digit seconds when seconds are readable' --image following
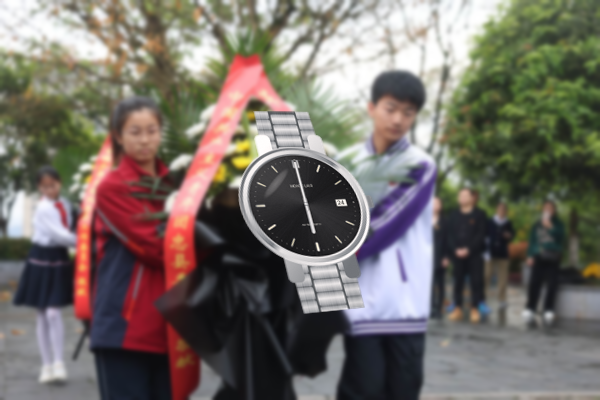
6,00
